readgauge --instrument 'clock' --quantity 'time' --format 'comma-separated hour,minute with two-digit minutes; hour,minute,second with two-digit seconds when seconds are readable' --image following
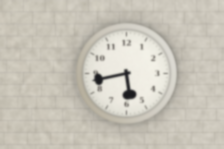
5,43
